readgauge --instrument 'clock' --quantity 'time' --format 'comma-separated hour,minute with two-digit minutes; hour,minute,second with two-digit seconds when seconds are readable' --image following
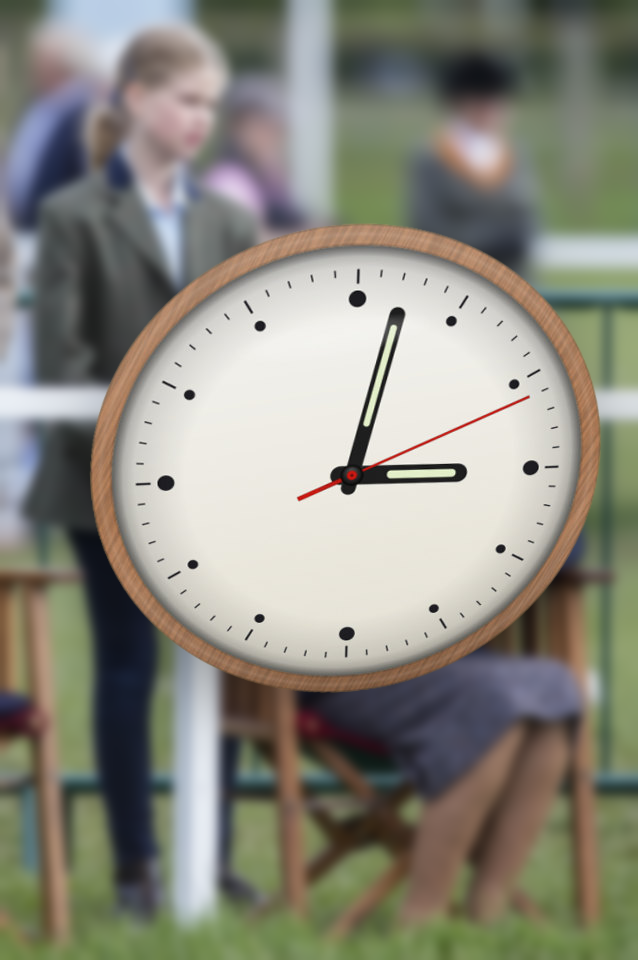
3,02,11
